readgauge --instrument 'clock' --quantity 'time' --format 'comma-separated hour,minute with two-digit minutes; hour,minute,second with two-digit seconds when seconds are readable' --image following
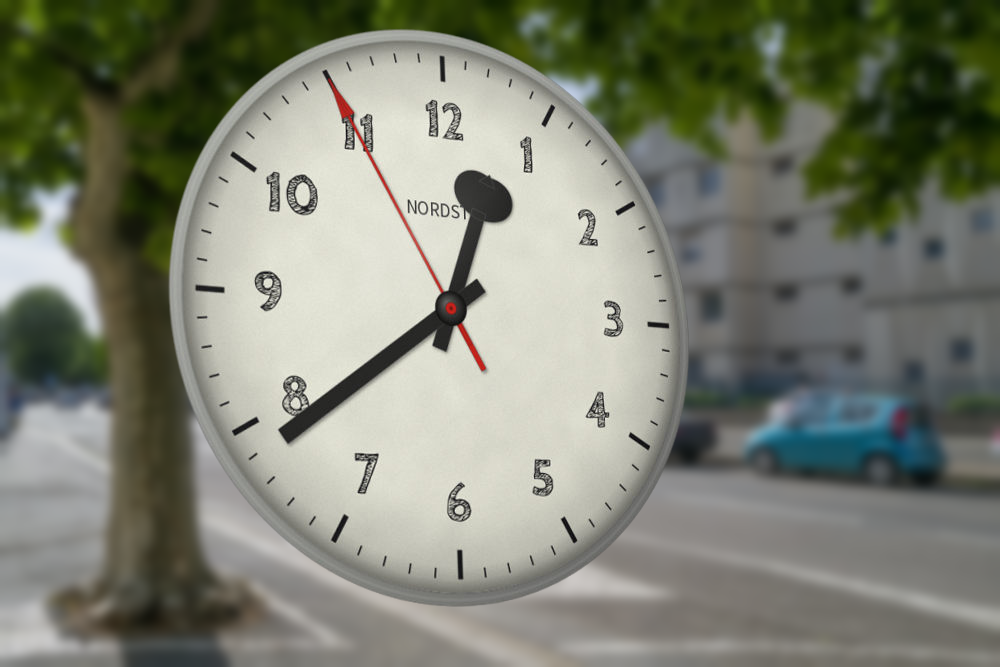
12,38,55
